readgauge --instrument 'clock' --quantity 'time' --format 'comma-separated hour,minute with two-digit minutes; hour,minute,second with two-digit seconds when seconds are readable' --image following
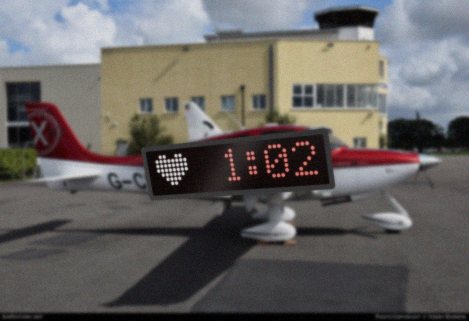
1,02
